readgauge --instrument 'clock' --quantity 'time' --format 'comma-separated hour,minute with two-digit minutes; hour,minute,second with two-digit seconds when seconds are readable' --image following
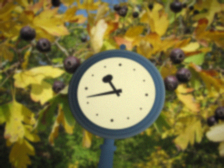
10,42
